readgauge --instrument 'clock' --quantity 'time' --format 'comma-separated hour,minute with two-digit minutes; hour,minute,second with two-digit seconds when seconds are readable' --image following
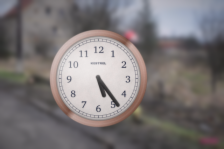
5,24
